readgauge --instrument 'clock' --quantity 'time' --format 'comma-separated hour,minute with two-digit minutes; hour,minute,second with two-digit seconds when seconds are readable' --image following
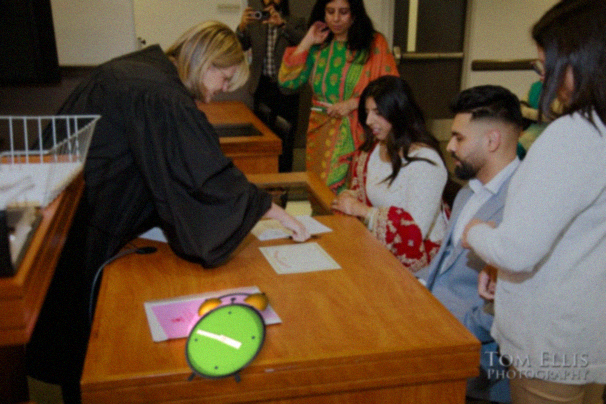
3,48
